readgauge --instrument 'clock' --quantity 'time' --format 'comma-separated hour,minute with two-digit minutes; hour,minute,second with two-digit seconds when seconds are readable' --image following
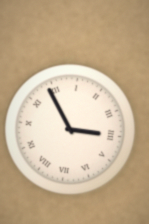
3,59
